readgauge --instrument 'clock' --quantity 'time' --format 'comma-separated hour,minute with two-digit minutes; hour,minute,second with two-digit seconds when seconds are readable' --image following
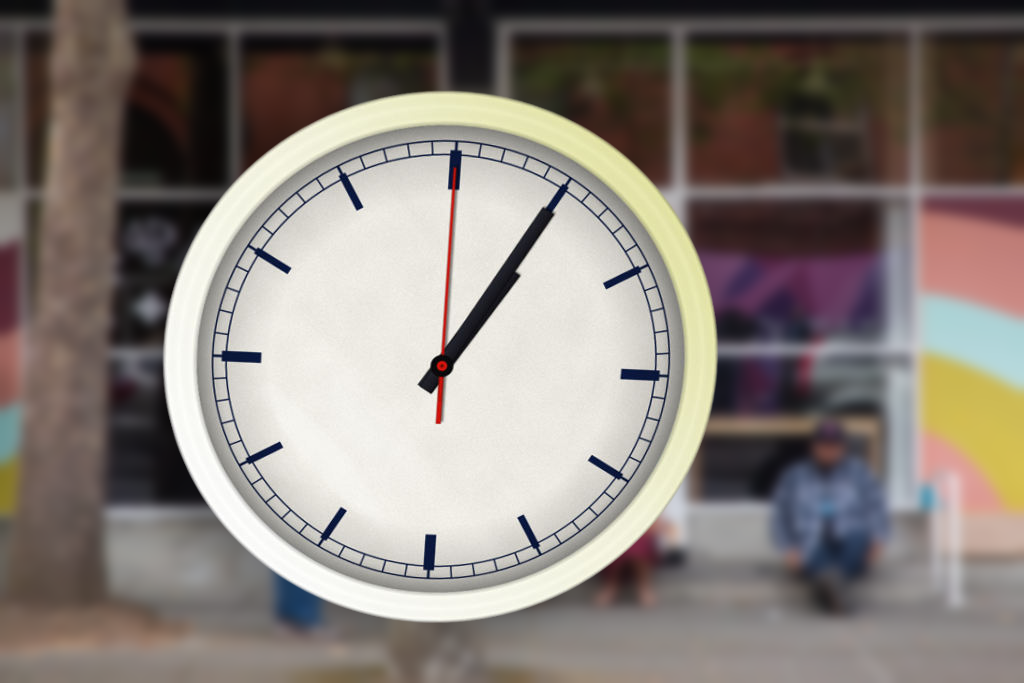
1,05,00
